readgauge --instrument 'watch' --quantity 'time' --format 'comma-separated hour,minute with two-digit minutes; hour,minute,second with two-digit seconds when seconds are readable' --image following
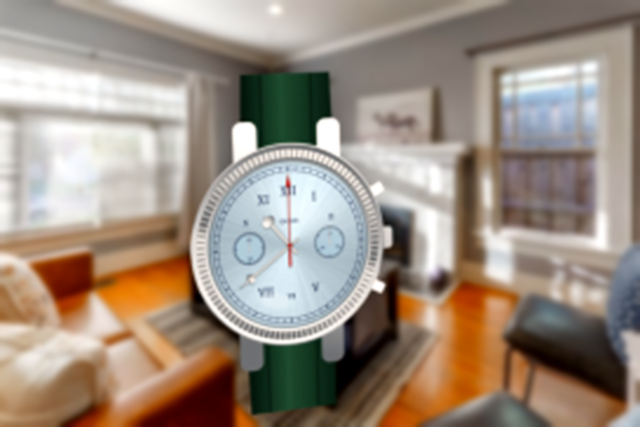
10,39
